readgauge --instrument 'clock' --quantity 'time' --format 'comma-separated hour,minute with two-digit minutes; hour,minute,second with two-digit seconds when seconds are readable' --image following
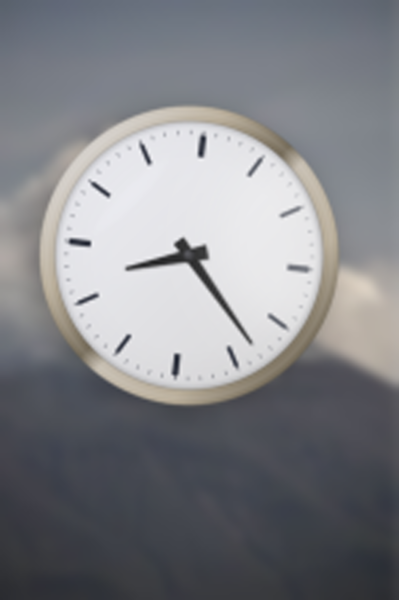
8,23
